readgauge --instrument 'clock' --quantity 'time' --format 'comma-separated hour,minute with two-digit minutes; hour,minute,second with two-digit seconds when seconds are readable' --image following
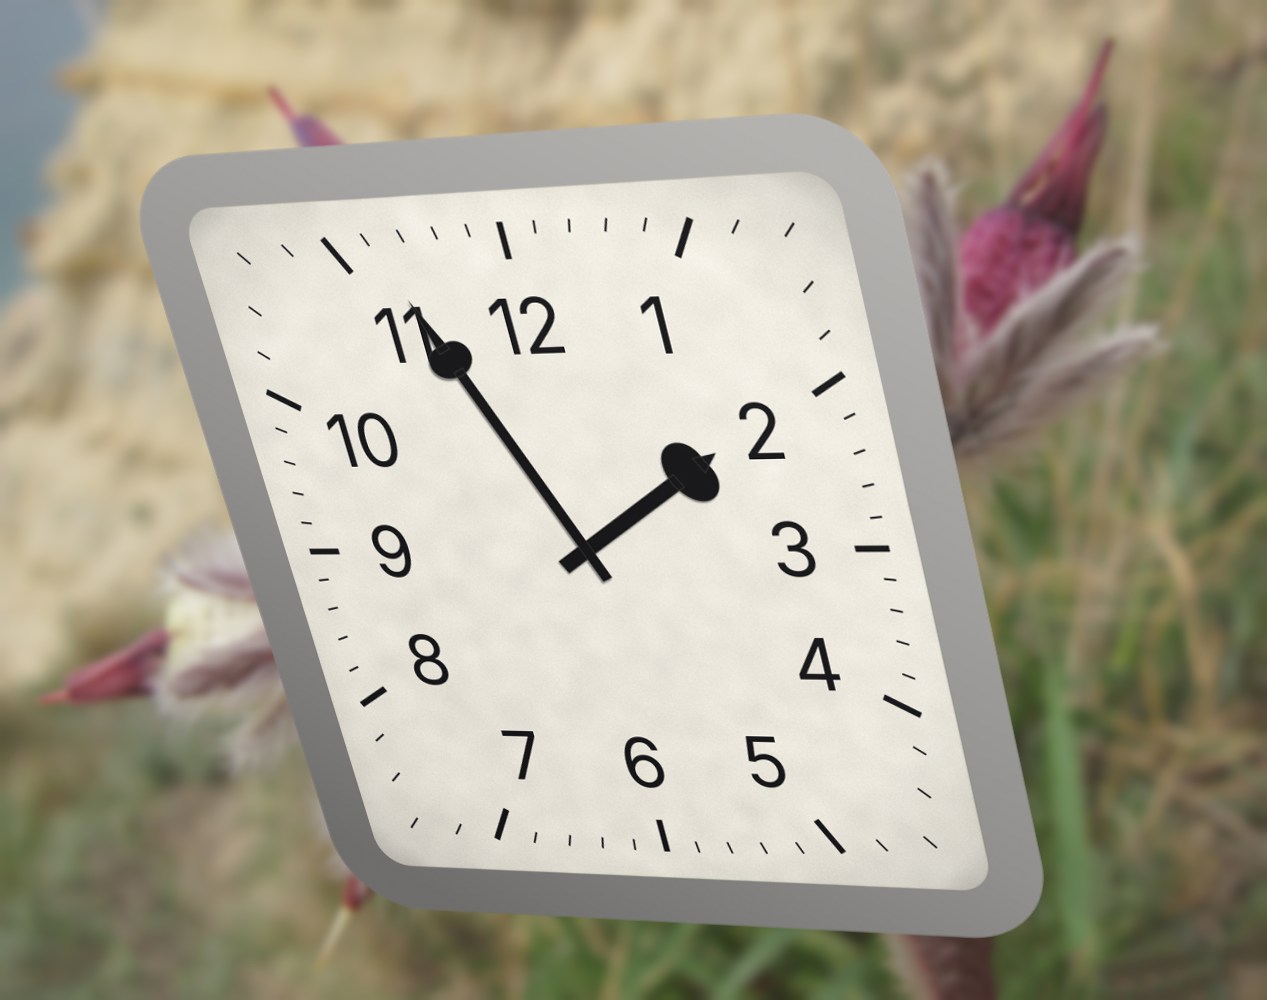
1,56
